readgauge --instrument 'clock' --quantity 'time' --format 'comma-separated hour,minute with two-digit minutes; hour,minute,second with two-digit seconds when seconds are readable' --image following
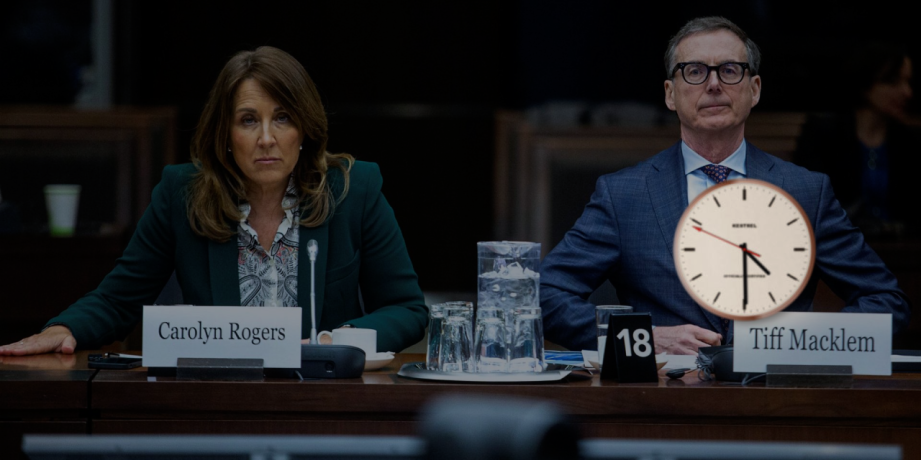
4,29,49
